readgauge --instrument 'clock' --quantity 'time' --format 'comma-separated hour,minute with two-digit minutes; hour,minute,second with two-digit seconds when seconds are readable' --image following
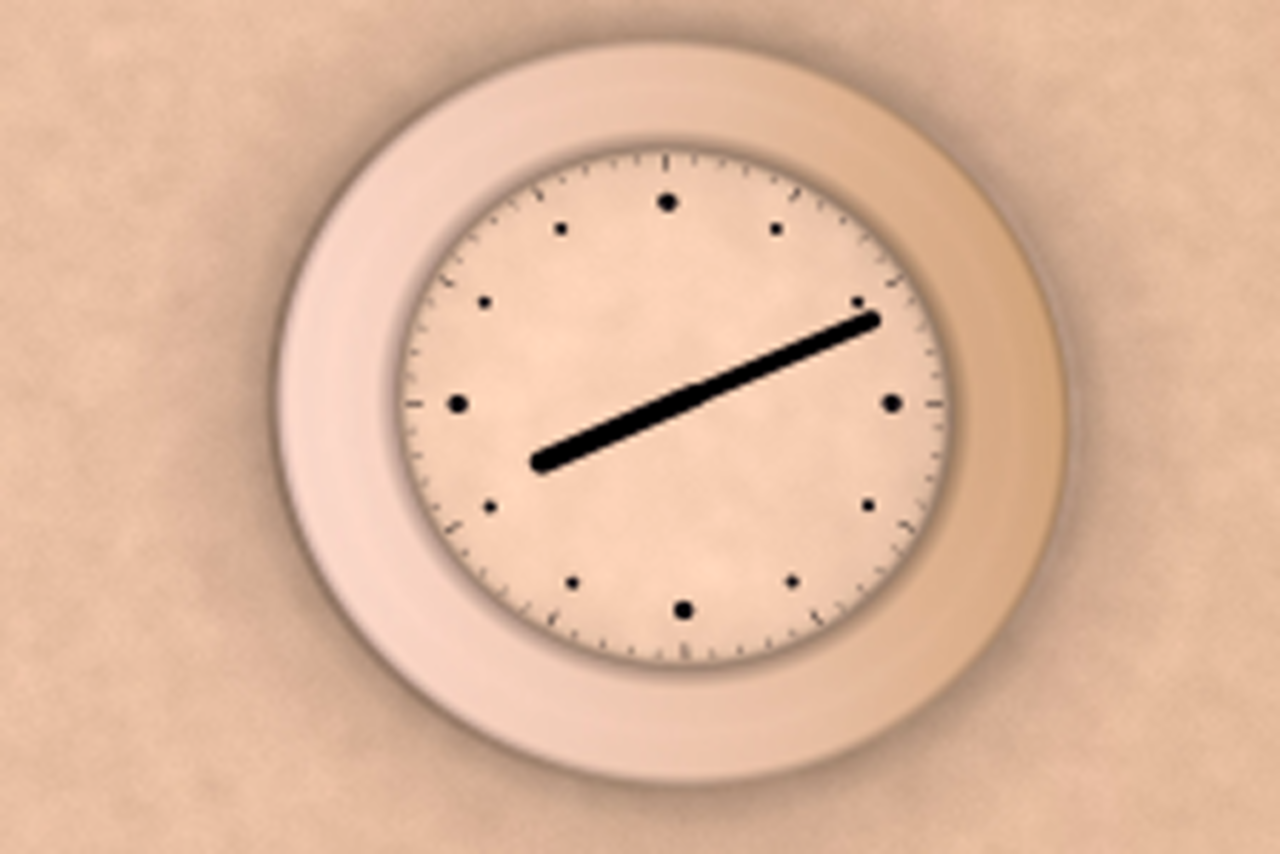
8,11
